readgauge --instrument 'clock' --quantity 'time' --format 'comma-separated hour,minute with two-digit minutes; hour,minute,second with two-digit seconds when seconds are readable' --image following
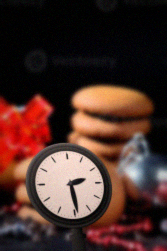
2,29
